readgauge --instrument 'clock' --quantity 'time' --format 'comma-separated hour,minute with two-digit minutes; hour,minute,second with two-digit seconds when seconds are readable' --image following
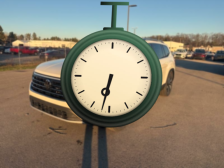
6,32
